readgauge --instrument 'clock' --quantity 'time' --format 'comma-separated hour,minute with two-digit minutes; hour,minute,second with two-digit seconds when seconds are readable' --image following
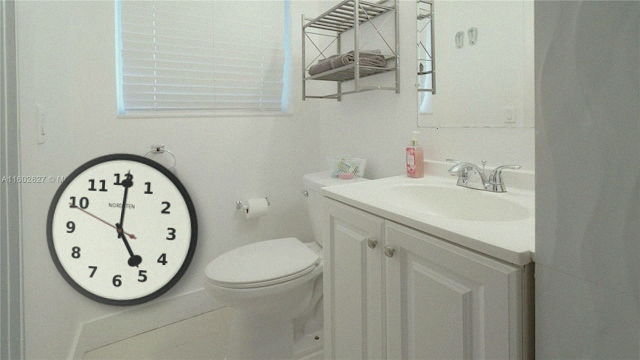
5,00,49
